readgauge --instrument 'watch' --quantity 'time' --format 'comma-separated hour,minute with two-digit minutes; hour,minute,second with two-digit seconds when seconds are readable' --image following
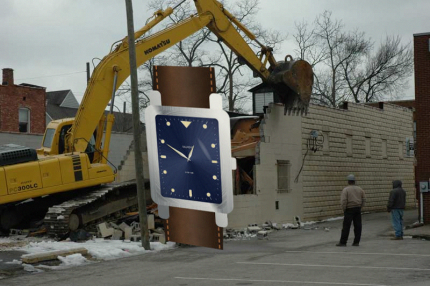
12,50
